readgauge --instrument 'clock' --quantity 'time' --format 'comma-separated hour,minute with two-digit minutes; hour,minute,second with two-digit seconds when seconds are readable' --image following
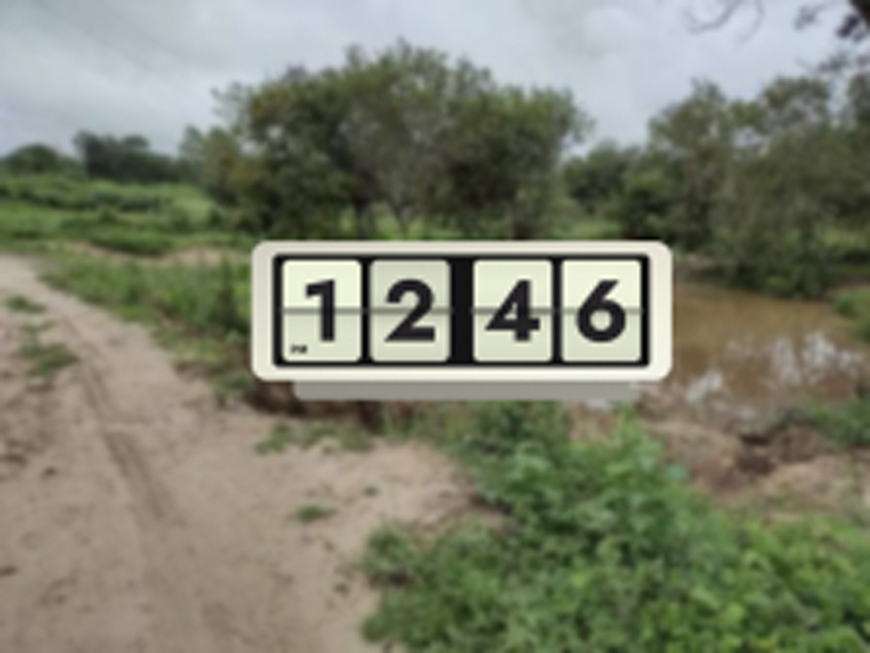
12,46
